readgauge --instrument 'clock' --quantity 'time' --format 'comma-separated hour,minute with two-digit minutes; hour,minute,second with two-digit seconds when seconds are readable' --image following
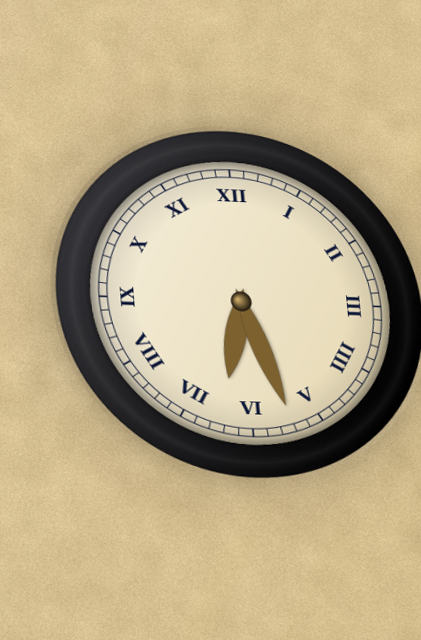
6,27
